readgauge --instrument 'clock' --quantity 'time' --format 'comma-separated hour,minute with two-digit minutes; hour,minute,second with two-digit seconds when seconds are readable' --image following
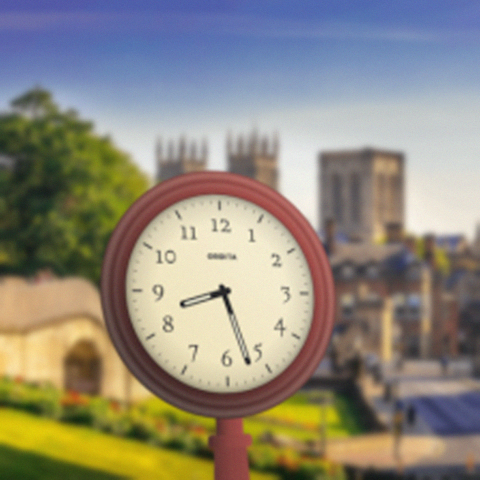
8,27
